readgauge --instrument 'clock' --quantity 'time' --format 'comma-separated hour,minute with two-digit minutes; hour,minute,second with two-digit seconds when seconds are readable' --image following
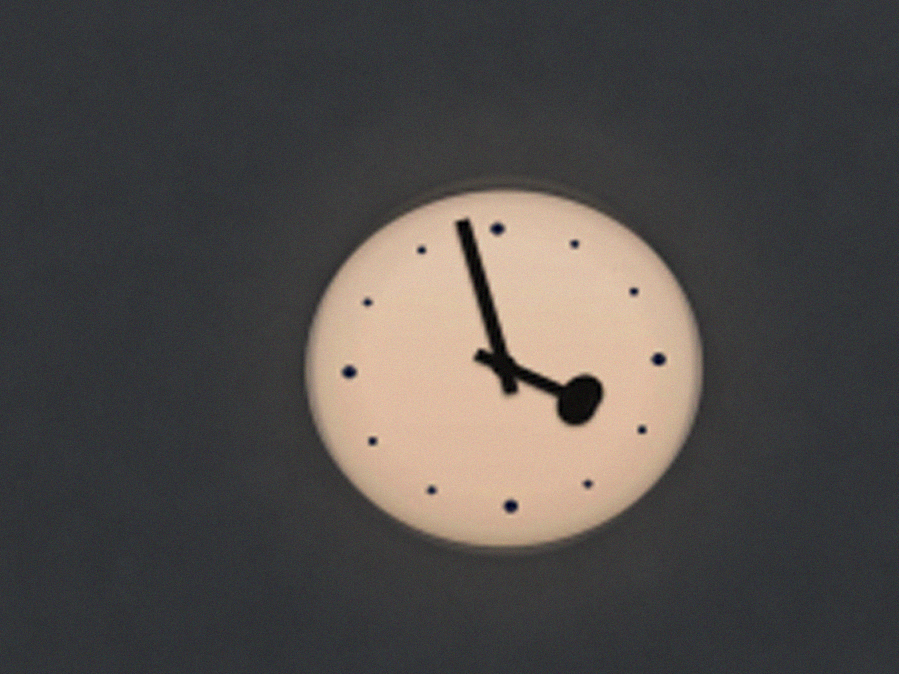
3,58
